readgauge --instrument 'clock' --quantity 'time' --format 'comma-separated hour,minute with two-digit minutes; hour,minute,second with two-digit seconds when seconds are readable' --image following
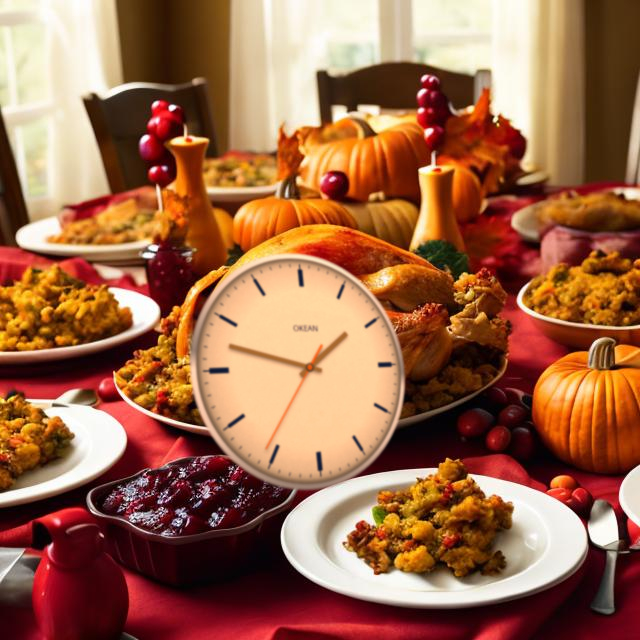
1,47,36
